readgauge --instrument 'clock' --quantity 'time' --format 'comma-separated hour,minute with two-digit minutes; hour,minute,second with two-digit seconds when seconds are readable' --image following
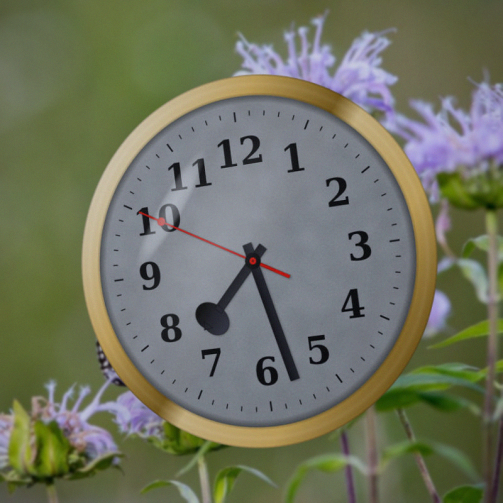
7,27,50
